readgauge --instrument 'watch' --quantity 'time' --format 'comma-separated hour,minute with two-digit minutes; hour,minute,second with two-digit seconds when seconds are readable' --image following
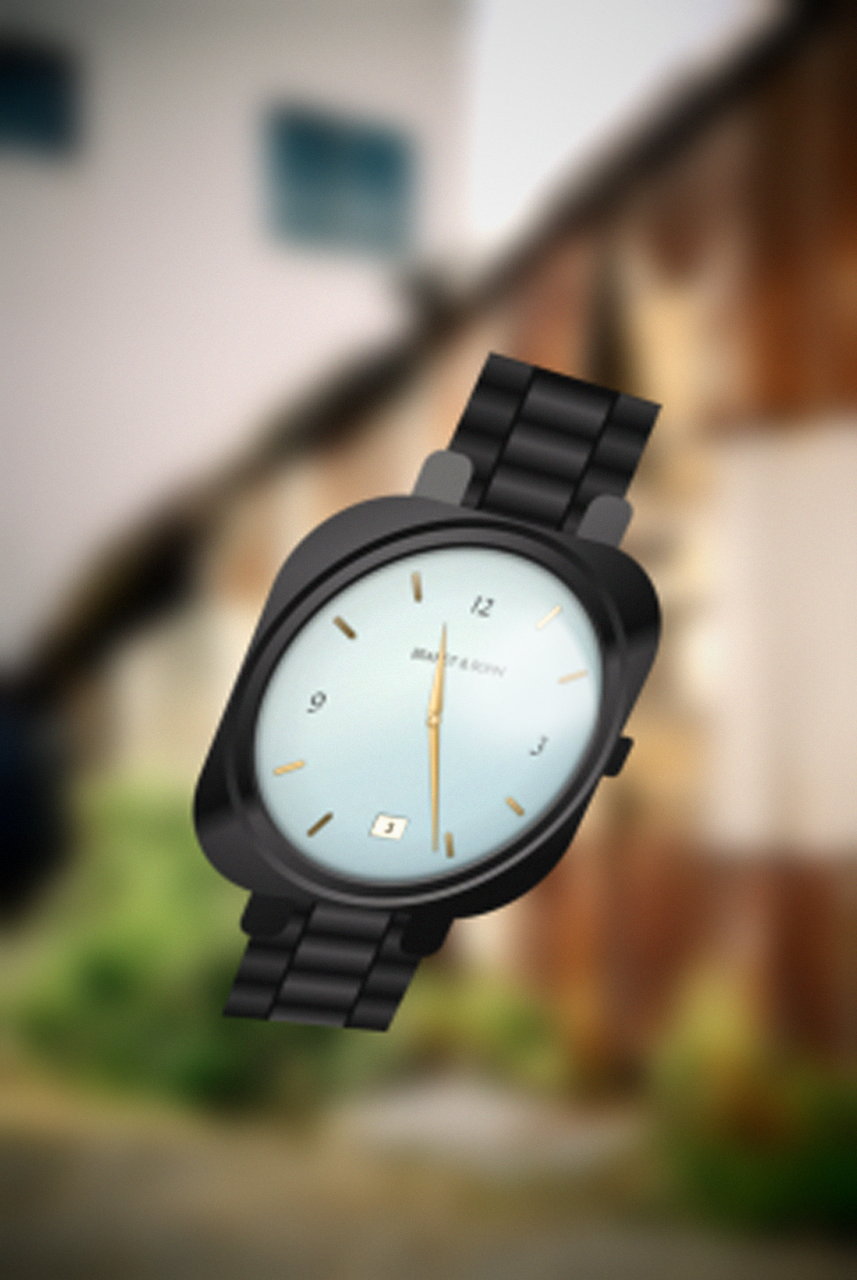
11,26
